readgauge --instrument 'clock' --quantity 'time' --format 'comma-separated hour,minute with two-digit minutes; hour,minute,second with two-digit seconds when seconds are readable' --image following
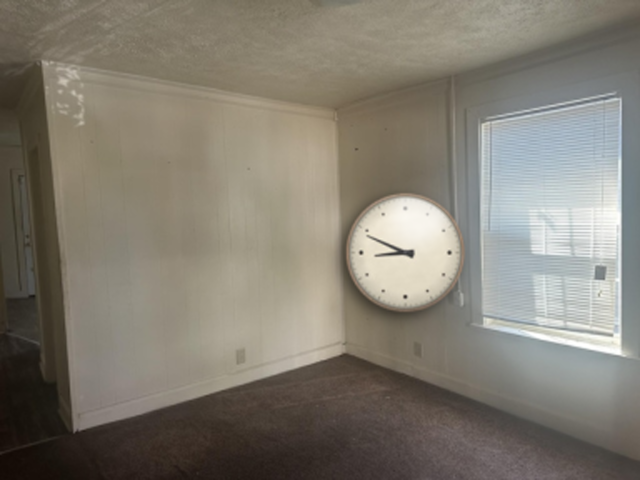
8,49
